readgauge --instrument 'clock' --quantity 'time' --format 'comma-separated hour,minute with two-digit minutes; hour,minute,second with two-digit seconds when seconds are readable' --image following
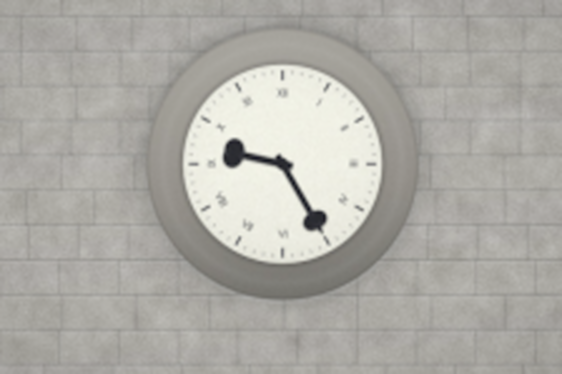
9,25
